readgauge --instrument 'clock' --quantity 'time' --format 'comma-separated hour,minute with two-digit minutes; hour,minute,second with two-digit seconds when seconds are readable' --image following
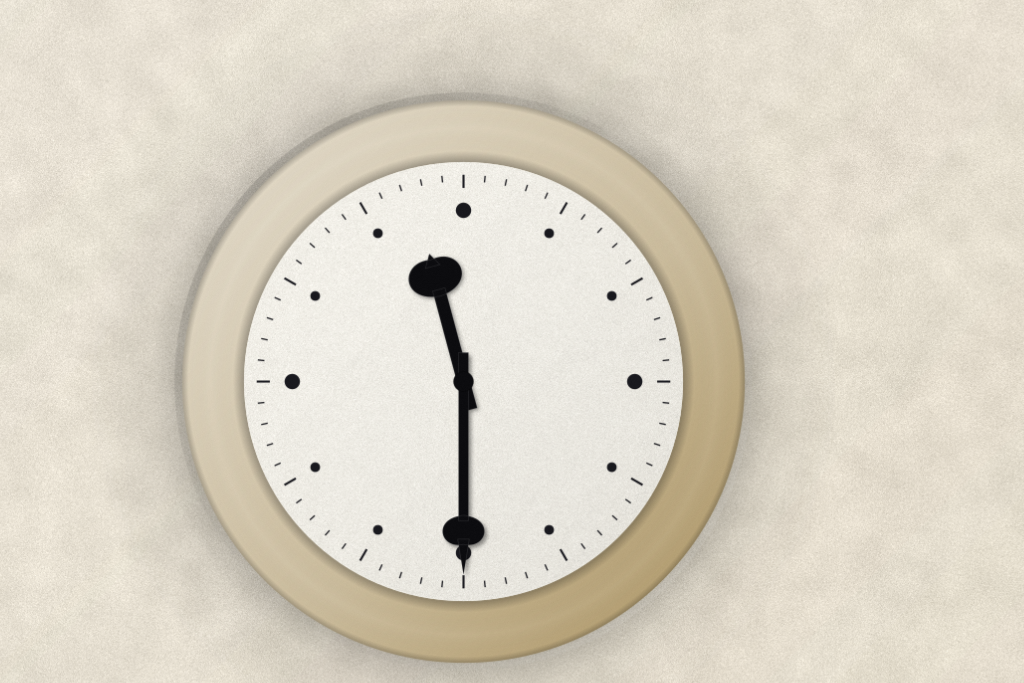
11,30
